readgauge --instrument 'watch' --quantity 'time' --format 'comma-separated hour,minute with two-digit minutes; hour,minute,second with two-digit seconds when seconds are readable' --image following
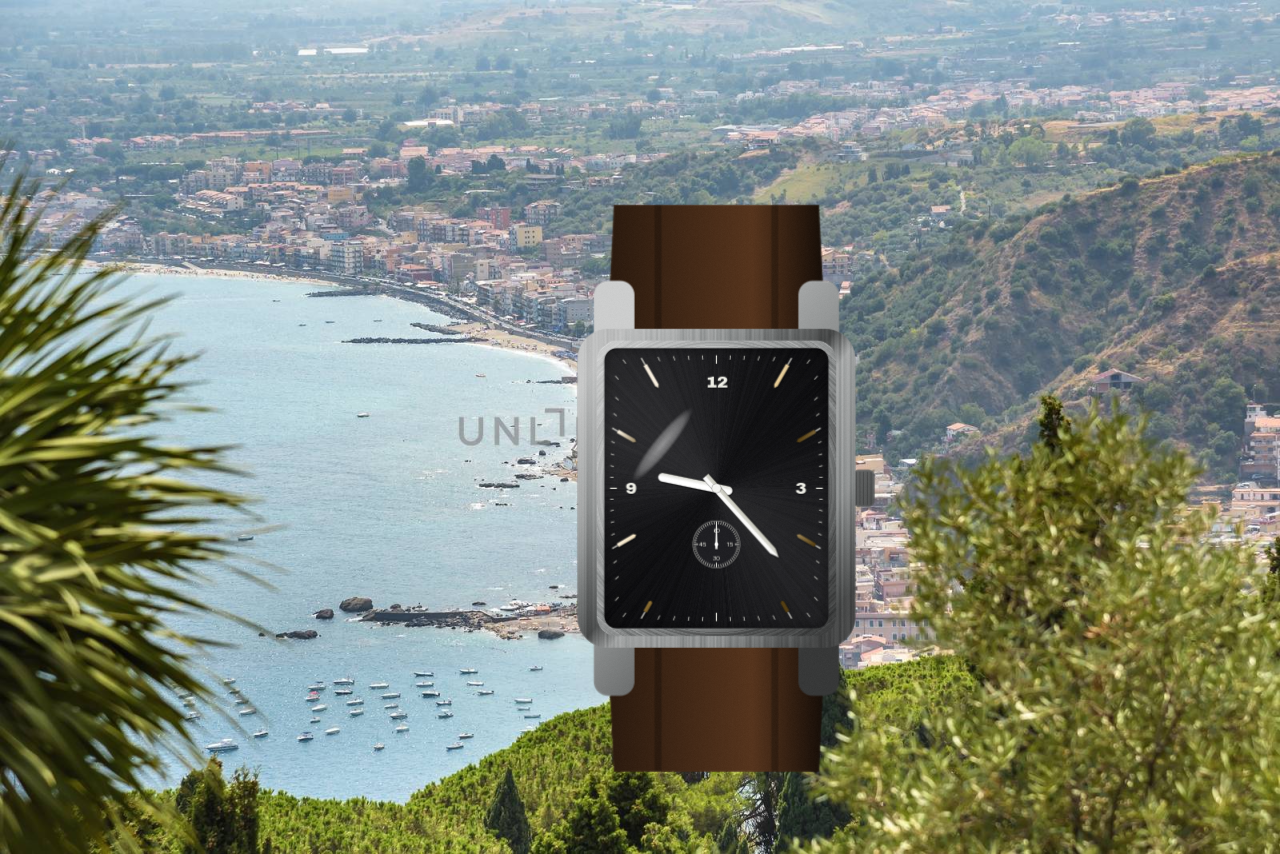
9,23
